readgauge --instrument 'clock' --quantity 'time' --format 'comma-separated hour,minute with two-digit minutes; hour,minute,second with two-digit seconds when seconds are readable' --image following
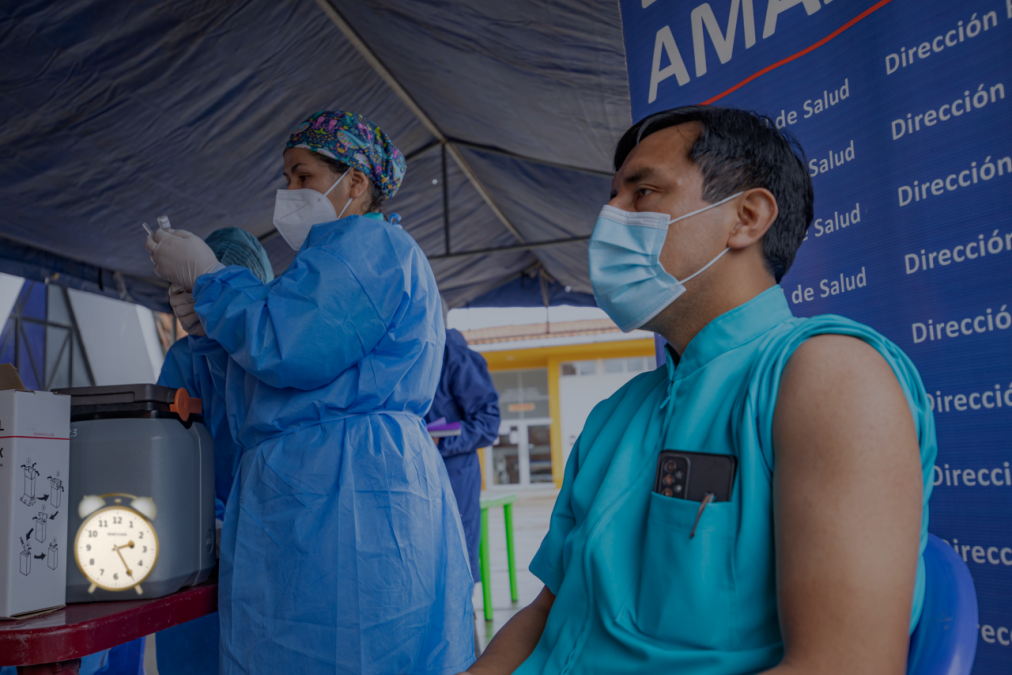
2,25
